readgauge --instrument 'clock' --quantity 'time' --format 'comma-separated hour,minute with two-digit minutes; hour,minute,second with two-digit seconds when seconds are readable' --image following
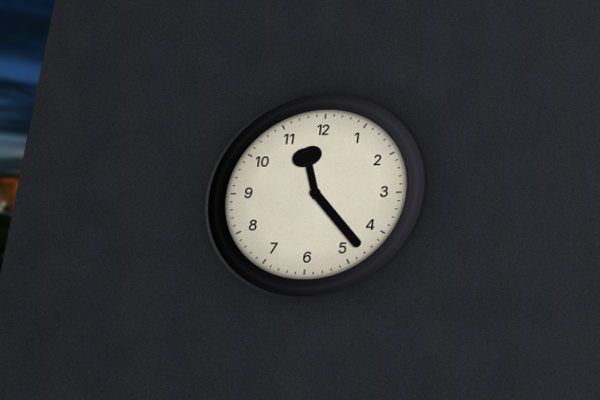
11,23
